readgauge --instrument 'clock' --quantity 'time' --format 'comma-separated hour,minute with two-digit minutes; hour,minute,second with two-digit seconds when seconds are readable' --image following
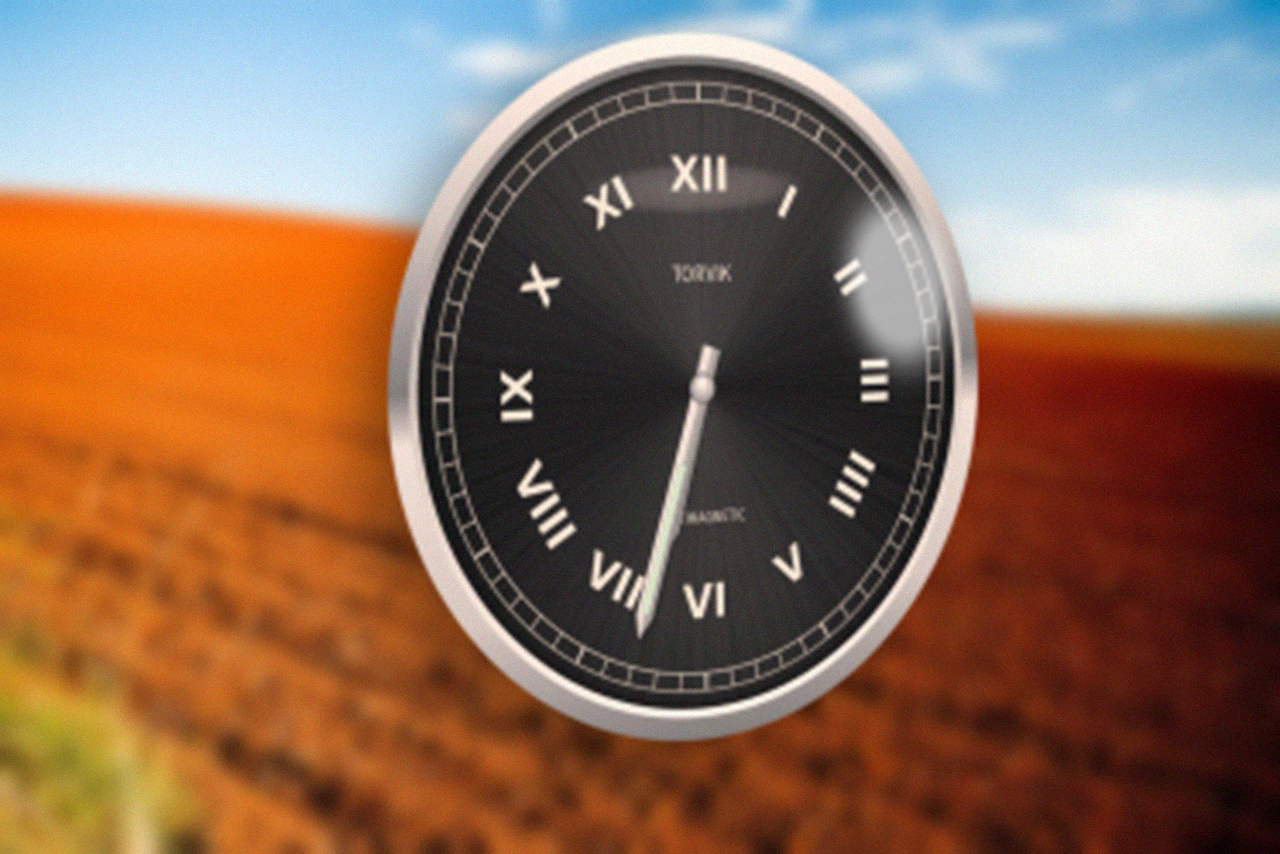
6,33
